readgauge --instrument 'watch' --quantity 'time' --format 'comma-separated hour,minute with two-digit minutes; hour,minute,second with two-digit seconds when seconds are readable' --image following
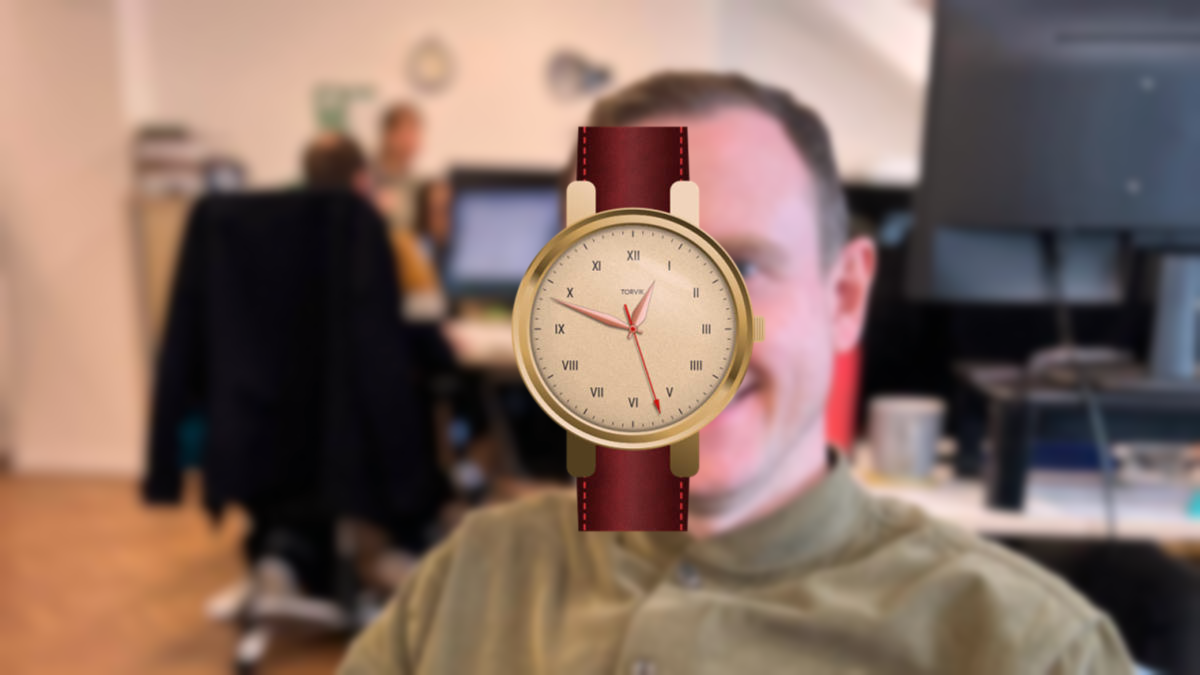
12,48,27
